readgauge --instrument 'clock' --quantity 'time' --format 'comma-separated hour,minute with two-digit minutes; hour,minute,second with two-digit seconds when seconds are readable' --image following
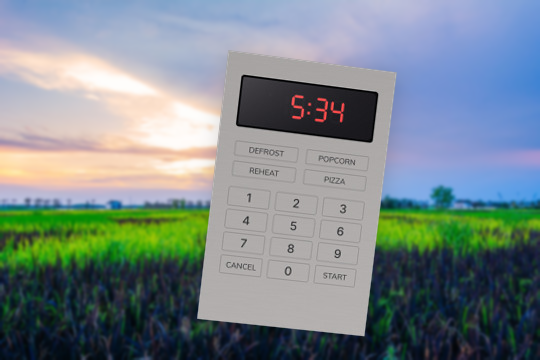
5,34
